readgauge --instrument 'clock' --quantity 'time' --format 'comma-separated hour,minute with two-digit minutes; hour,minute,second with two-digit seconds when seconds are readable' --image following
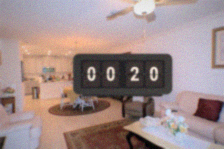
0,20
